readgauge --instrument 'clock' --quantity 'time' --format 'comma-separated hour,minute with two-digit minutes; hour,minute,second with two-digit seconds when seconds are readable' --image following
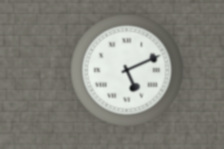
5,11
